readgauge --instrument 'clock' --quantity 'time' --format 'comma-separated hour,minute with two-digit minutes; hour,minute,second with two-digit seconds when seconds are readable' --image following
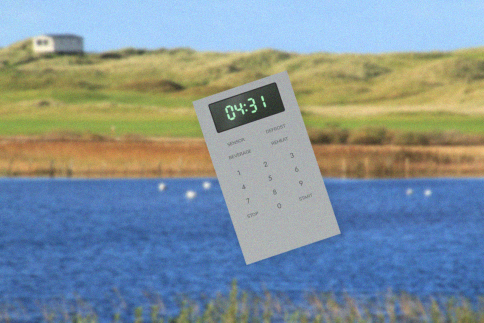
4,31
